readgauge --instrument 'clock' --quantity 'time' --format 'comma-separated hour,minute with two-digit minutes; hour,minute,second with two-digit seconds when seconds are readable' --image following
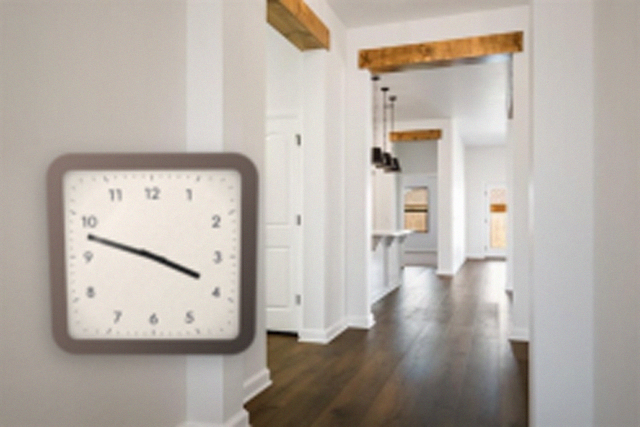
3,48
